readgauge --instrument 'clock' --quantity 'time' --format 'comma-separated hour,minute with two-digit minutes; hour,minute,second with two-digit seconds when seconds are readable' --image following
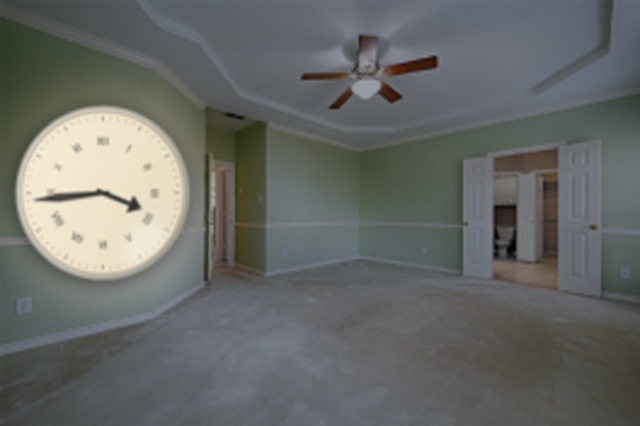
3,44
